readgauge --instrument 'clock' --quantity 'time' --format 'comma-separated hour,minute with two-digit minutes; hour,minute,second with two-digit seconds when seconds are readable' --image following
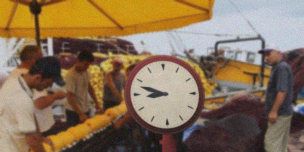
8,48
